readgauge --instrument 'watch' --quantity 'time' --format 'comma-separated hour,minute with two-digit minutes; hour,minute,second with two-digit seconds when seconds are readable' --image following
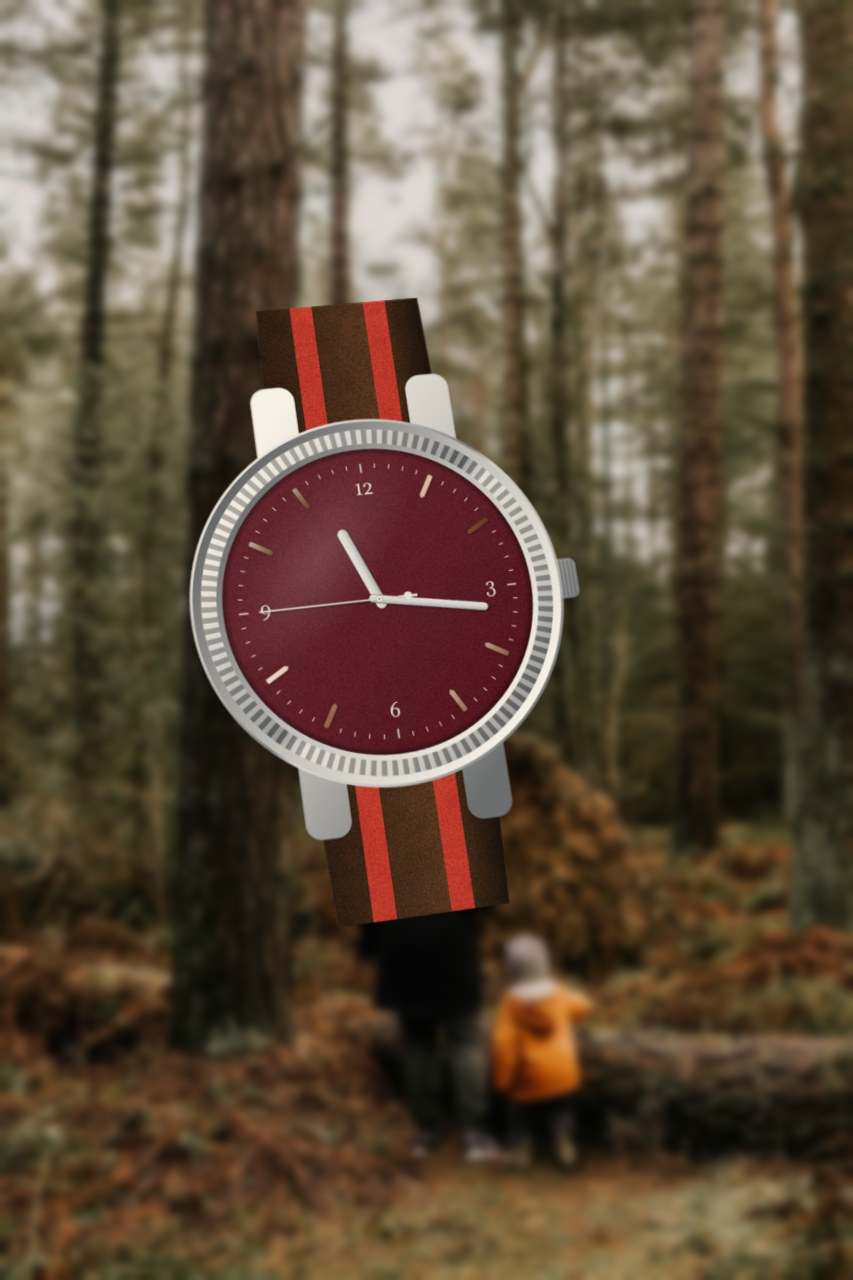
11,16,45
